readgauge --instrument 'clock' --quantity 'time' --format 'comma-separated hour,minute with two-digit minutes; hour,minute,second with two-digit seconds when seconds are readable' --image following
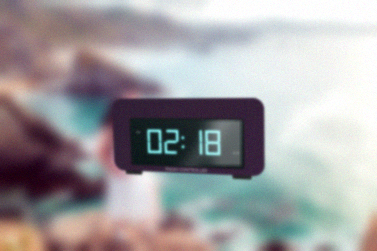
2,18
